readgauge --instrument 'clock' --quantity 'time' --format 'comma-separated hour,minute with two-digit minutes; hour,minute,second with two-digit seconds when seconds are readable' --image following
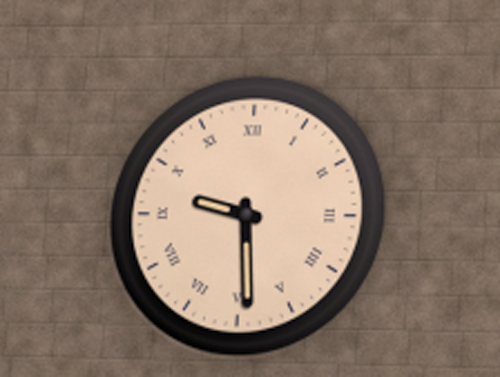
9,29
